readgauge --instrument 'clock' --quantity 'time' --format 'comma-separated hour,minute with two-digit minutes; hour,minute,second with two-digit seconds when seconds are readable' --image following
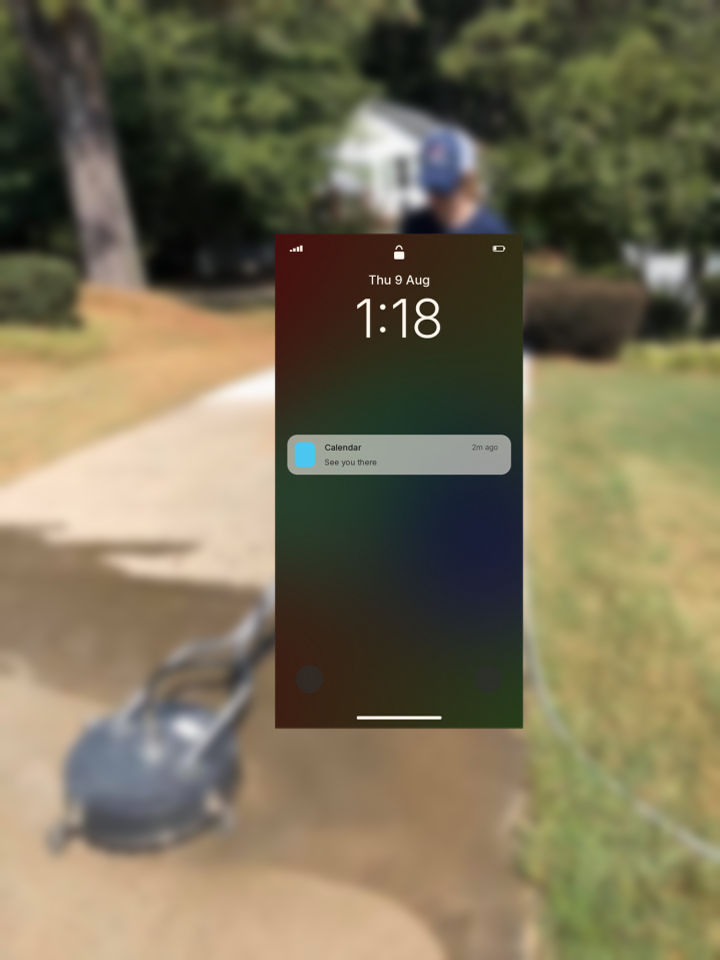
1,18
